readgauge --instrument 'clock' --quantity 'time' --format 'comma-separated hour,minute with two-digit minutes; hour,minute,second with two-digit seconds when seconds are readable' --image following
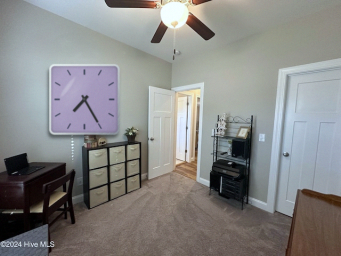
7,25
